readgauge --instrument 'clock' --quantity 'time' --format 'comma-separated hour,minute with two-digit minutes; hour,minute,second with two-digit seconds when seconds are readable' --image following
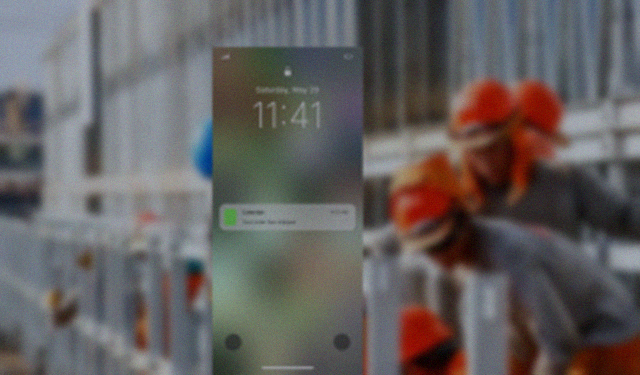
11,41
